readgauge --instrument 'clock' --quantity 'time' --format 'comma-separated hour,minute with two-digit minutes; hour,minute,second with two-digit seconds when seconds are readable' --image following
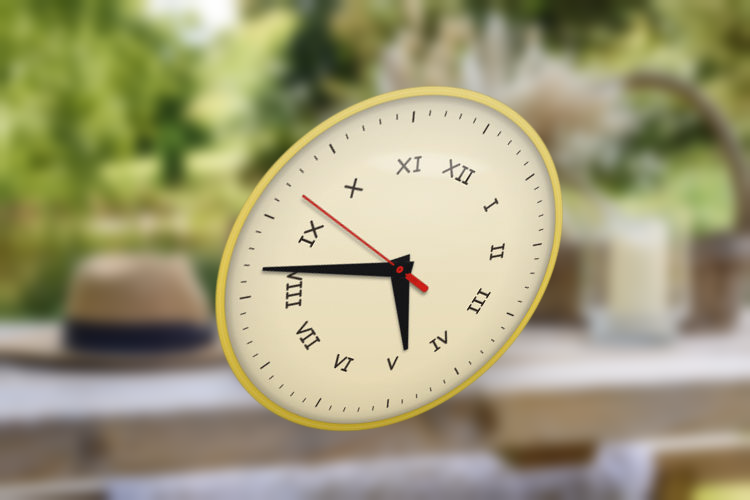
4,41,47
